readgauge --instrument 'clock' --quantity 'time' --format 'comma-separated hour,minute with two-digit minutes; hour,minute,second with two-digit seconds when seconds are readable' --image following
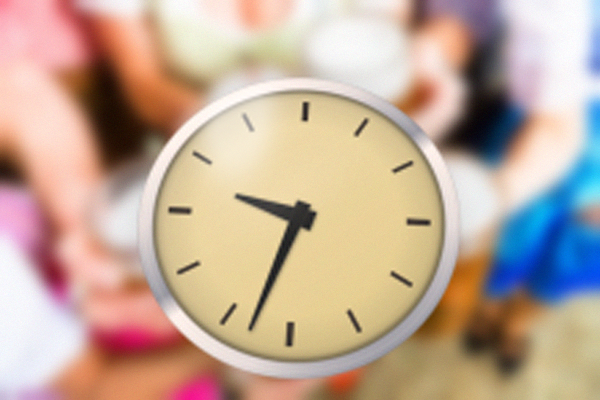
9,33
